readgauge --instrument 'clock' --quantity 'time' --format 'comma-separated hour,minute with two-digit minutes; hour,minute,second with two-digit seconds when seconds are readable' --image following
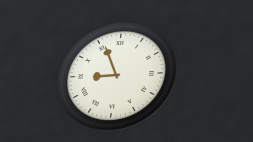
8,56
